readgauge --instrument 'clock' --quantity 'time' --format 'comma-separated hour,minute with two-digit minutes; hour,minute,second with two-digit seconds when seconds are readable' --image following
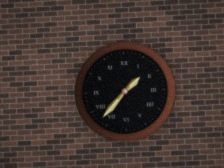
1,37
